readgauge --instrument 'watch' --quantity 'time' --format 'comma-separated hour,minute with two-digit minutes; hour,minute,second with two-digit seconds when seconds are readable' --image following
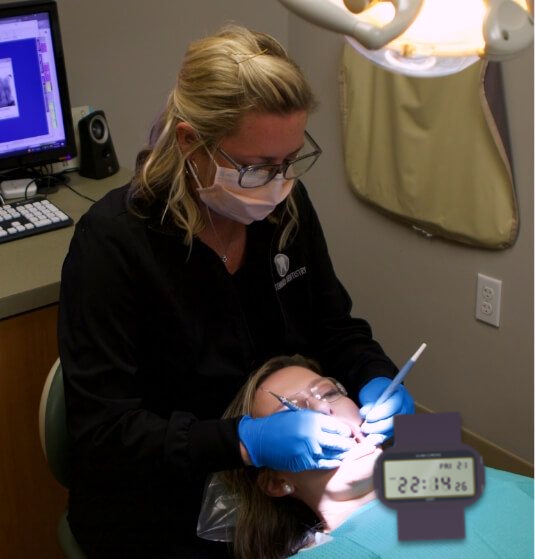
22,14
